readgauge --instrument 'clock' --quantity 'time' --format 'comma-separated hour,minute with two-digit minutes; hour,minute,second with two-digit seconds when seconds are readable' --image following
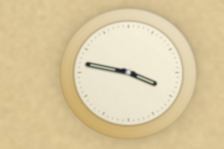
3,47
